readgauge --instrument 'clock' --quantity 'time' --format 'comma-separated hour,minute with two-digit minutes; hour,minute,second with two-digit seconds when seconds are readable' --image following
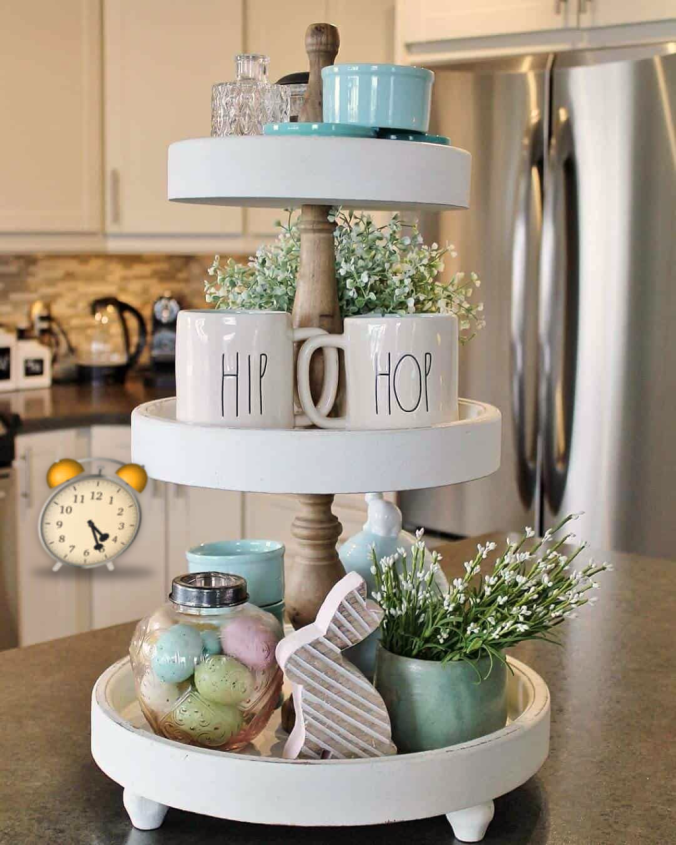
4,26
